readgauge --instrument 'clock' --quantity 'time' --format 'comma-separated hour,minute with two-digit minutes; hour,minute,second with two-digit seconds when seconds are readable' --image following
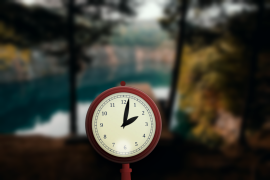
2,02
